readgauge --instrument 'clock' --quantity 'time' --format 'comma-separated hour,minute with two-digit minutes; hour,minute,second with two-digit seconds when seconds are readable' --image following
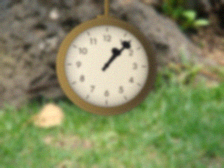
1,07
